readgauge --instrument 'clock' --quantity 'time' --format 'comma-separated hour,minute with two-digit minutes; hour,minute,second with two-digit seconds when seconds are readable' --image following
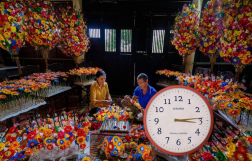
3,14
